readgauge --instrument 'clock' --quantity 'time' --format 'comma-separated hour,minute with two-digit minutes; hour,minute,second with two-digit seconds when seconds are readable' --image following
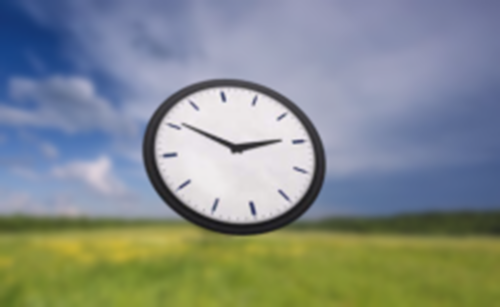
2,51
